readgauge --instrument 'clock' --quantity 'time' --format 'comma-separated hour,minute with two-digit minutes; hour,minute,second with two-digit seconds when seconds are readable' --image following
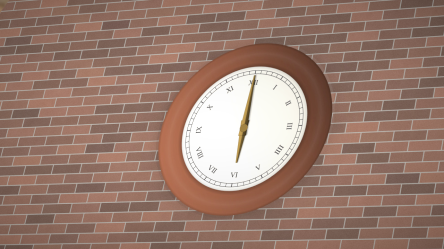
6,00
